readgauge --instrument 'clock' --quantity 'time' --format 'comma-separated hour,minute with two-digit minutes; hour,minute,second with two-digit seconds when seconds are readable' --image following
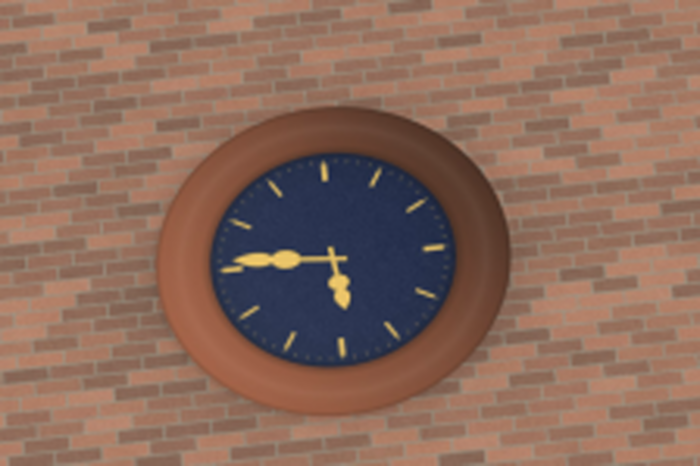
5,46
